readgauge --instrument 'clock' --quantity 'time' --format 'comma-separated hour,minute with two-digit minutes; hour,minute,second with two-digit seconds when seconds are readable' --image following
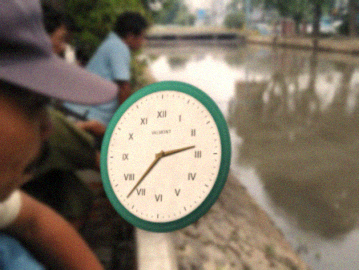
2,37
